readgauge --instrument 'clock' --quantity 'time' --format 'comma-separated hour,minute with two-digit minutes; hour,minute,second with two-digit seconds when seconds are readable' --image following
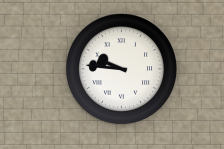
9,46
